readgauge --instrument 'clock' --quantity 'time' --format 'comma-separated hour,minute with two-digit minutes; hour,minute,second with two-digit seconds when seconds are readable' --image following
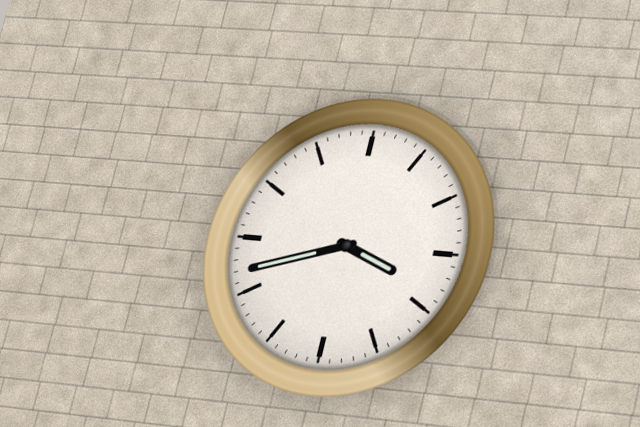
3,42
